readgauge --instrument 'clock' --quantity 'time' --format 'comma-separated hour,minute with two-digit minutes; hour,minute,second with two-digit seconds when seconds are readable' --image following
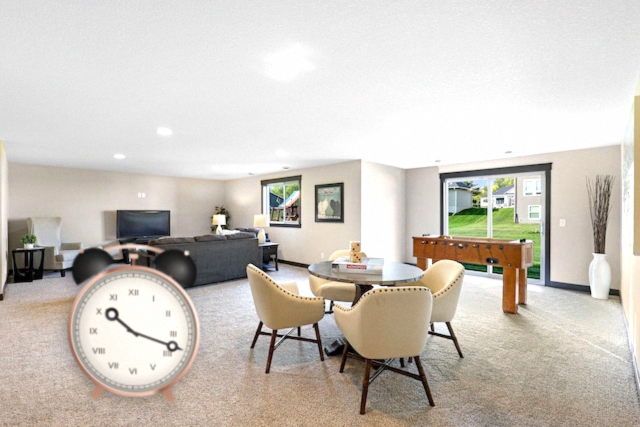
10,18
